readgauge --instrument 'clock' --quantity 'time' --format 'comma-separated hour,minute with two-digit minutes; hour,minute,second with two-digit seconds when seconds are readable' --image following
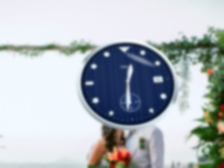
12,31
